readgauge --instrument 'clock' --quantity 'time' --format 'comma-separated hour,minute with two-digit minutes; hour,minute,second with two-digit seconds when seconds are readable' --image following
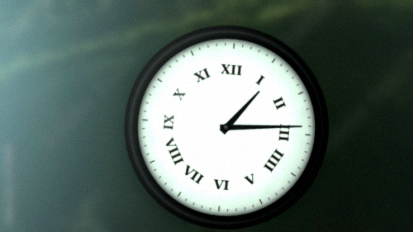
1,14
